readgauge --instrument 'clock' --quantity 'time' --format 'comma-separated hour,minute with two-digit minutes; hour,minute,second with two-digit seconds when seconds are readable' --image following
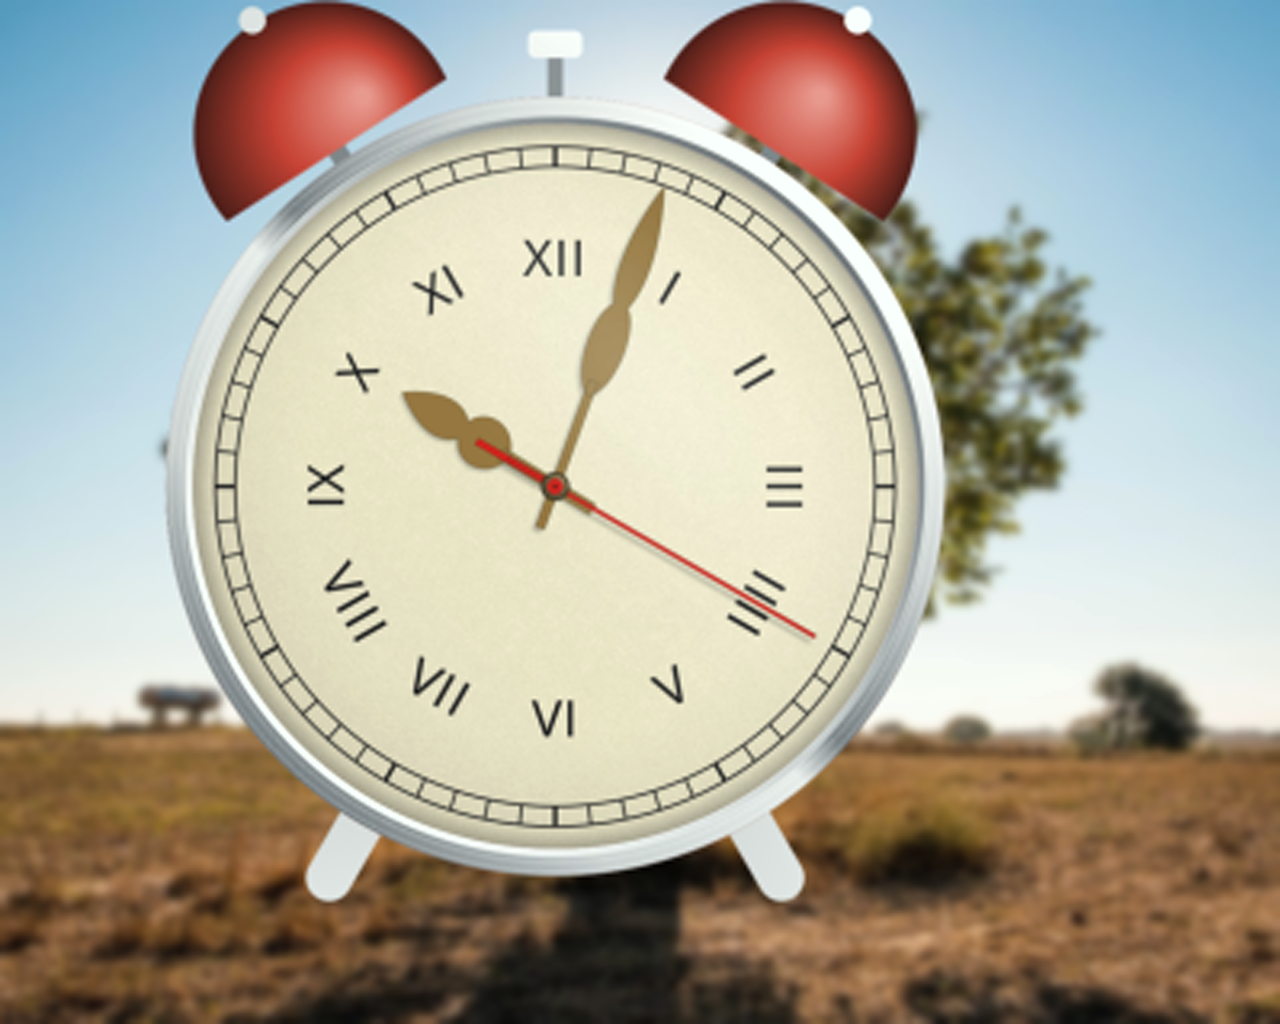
10,03,20
